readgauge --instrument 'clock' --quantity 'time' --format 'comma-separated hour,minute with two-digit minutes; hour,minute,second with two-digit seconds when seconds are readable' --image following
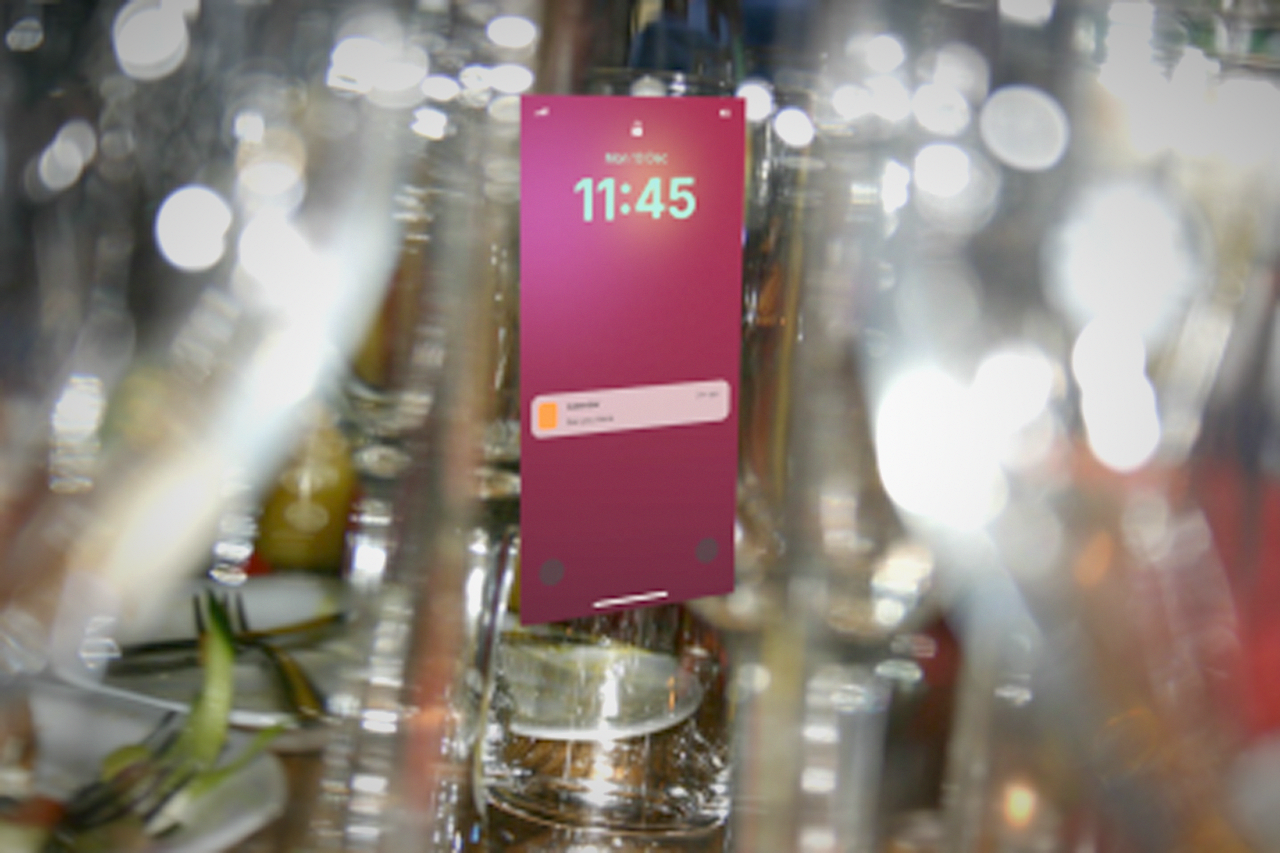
11,45
